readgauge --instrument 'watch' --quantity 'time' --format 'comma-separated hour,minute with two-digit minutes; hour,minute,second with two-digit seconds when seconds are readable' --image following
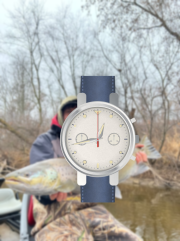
12,43
